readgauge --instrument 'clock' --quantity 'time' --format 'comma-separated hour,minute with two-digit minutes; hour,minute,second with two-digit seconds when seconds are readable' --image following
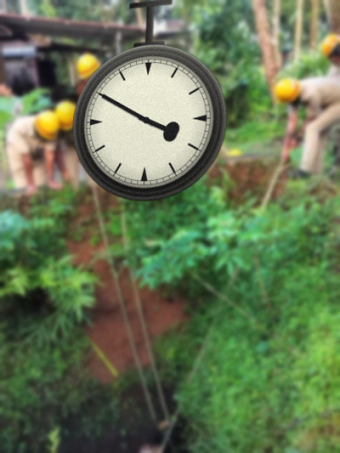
3,50
